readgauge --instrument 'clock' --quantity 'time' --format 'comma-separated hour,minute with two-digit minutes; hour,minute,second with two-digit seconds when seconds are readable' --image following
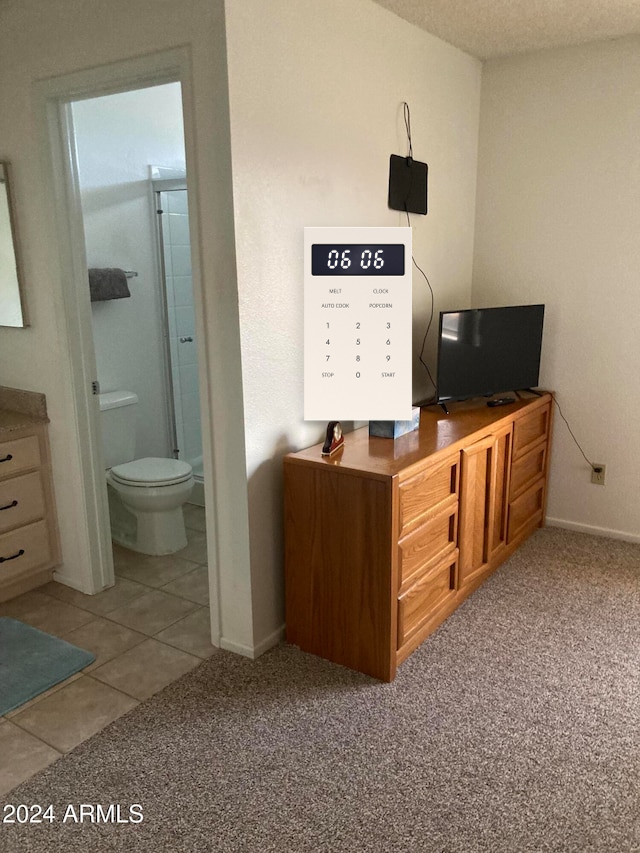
6,06
